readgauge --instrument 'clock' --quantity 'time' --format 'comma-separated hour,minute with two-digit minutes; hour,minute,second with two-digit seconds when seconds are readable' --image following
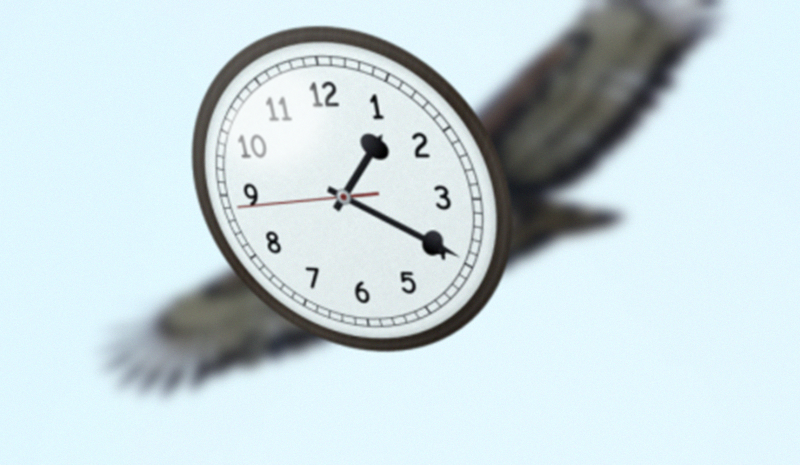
1,19,44
